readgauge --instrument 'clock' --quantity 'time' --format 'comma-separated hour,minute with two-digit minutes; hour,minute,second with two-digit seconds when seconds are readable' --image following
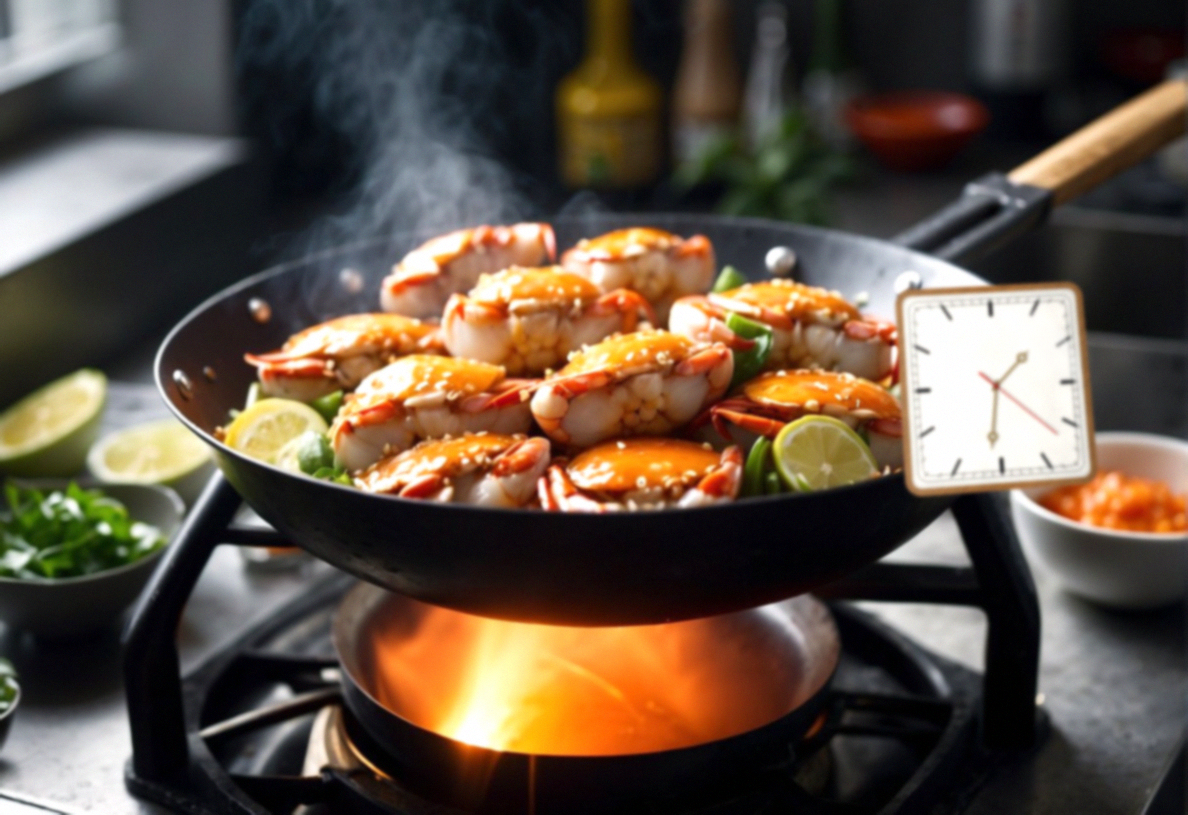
1,31,22
